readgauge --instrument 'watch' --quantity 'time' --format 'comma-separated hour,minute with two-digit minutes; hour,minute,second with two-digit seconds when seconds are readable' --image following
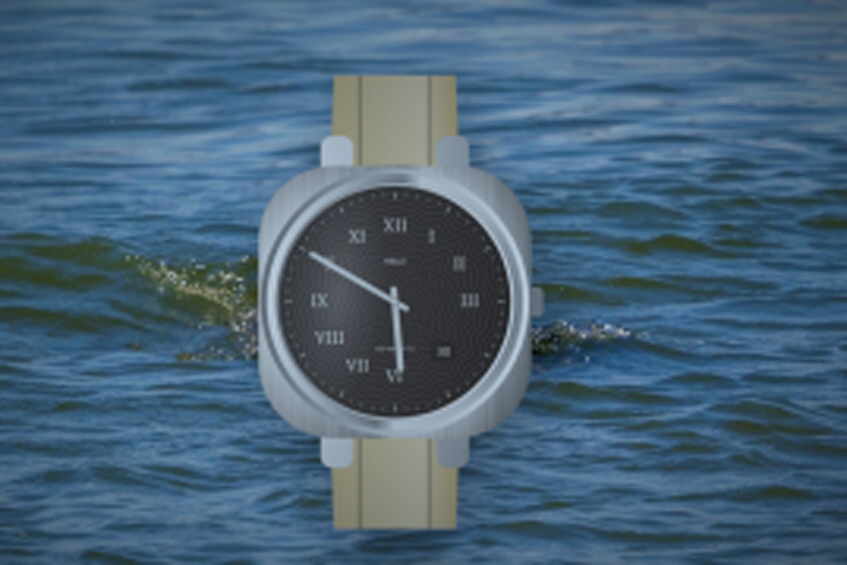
5,50
